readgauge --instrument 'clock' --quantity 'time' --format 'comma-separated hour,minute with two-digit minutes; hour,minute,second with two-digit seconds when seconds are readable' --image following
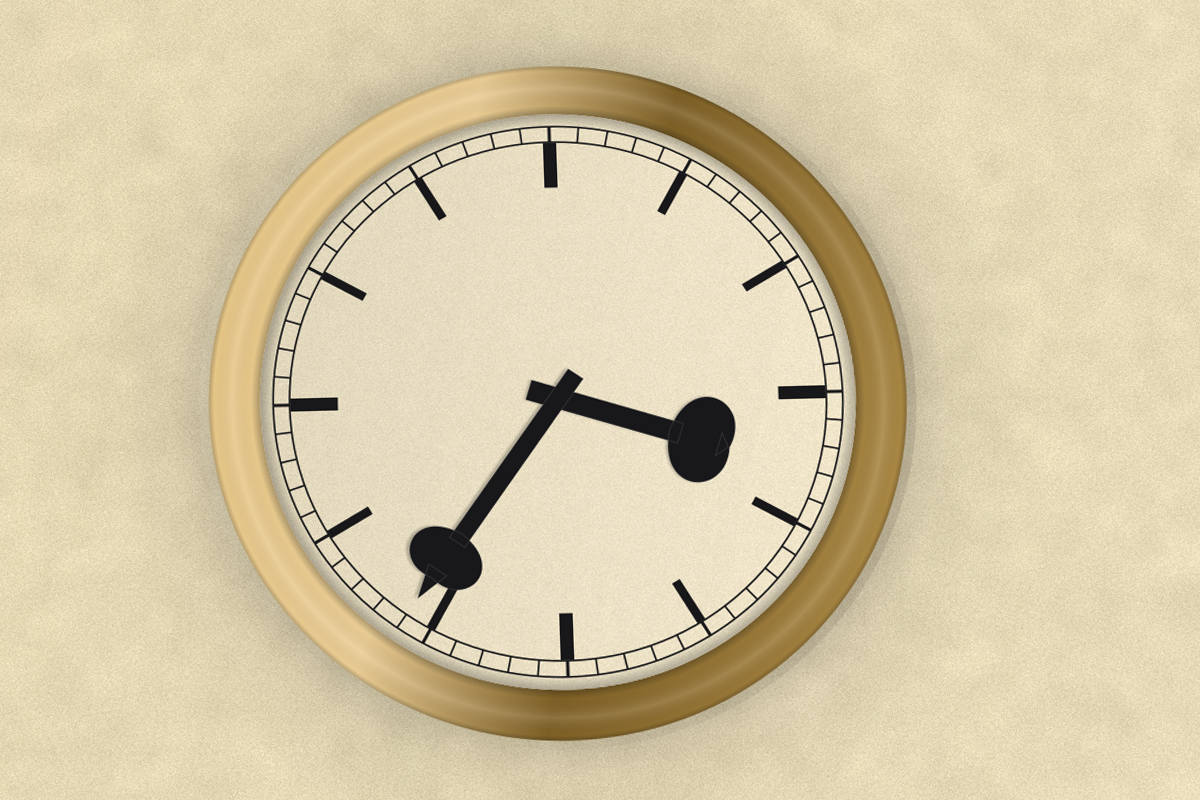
3,36
